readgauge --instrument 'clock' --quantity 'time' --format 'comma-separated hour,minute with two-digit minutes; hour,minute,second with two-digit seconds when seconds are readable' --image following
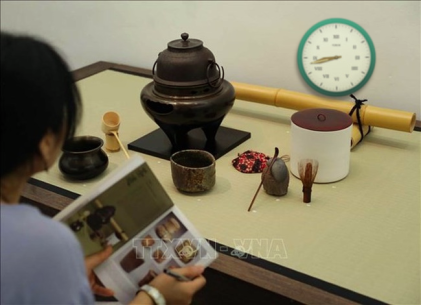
8,43
